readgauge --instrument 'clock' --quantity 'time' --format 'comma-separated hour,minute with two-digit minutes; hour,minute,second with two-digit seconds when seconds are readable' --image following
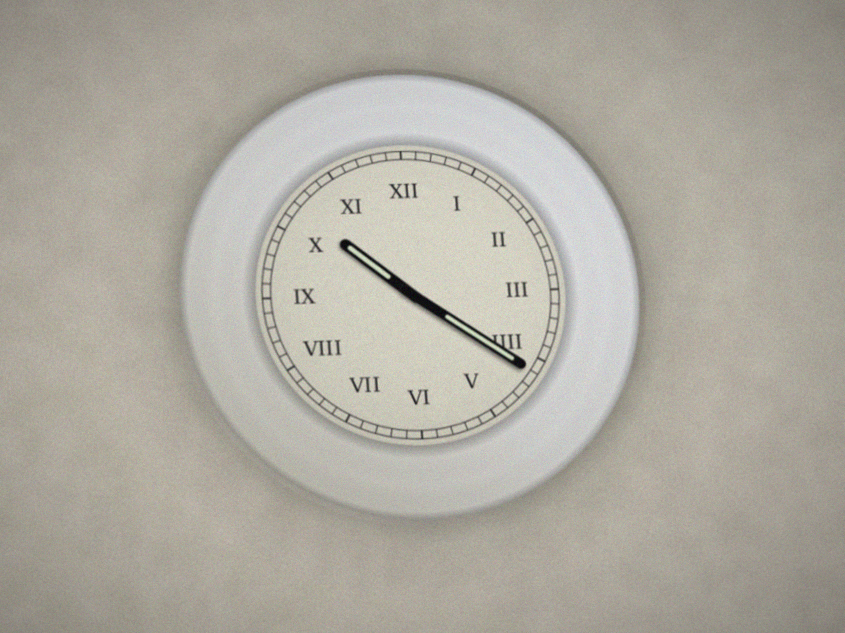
10,21
